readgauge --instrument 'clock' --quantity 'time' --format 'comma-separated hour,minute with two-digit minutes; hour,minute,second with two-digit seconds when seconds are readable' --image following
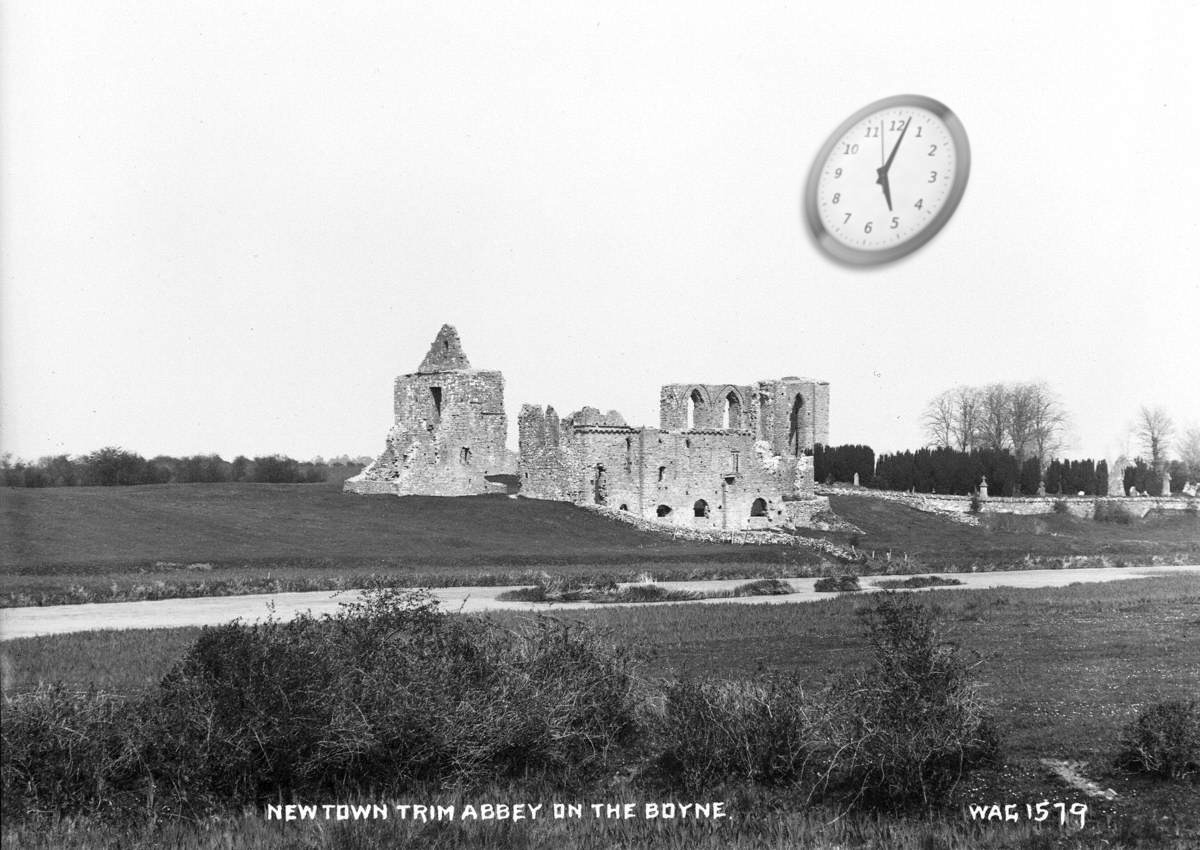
5,01,57
